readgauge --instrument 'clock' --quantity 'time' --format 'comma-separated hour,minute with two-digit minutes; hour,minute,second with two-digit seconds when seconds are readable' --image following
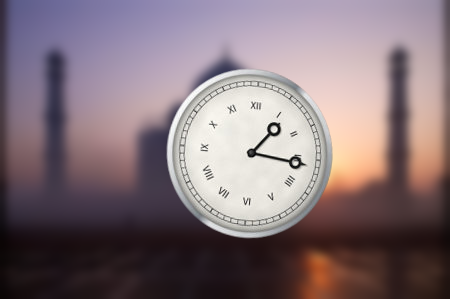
1,16
